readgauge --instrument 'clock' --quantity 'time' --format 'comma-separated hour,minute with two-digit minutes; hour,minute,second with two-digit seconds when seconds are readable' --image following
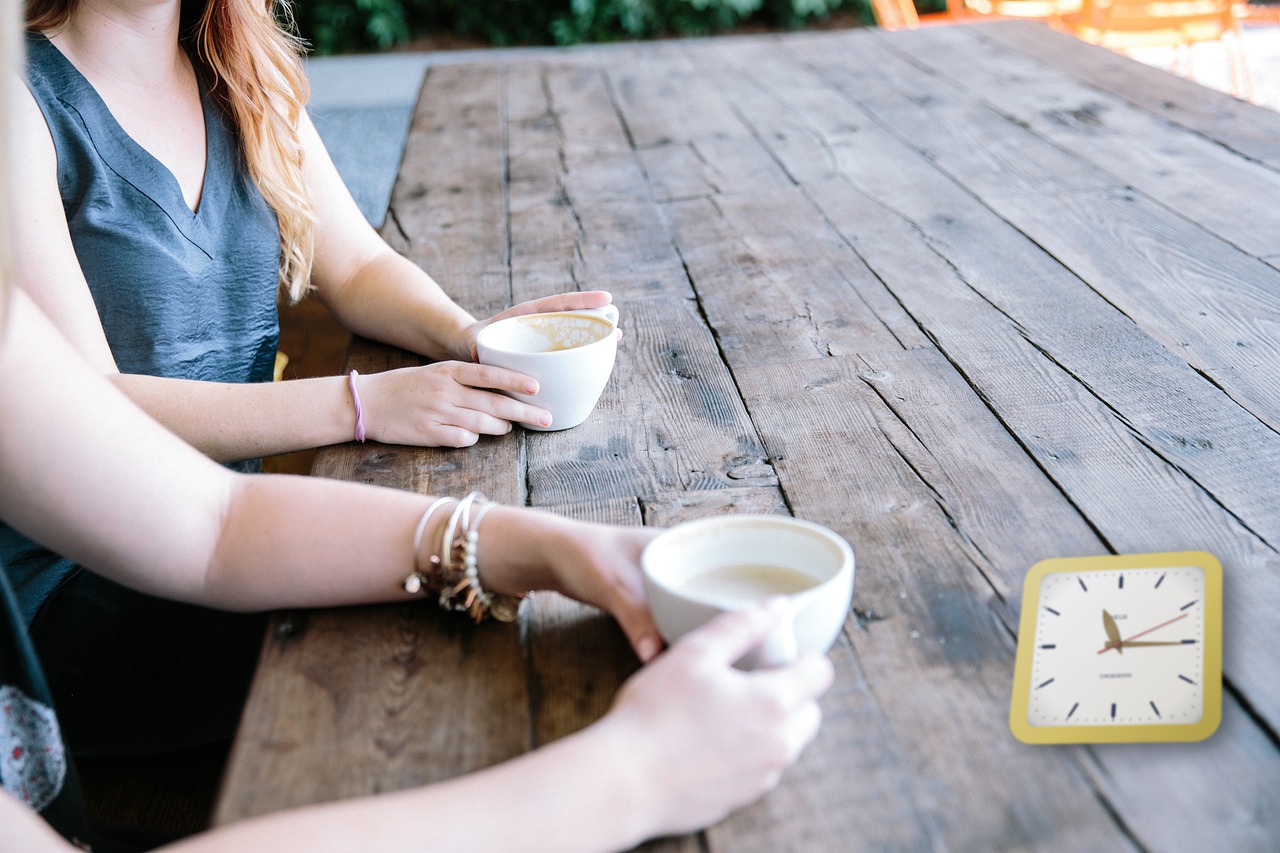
11,15,11
